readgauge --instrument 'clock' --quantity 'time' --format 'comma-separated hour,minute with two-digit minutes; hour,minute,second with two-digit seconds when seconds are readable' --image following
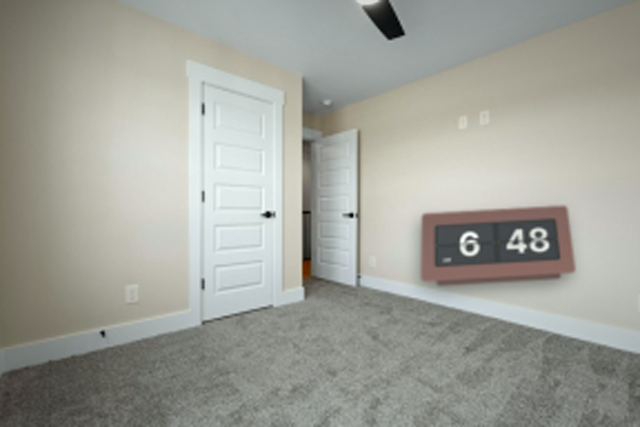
6,48
